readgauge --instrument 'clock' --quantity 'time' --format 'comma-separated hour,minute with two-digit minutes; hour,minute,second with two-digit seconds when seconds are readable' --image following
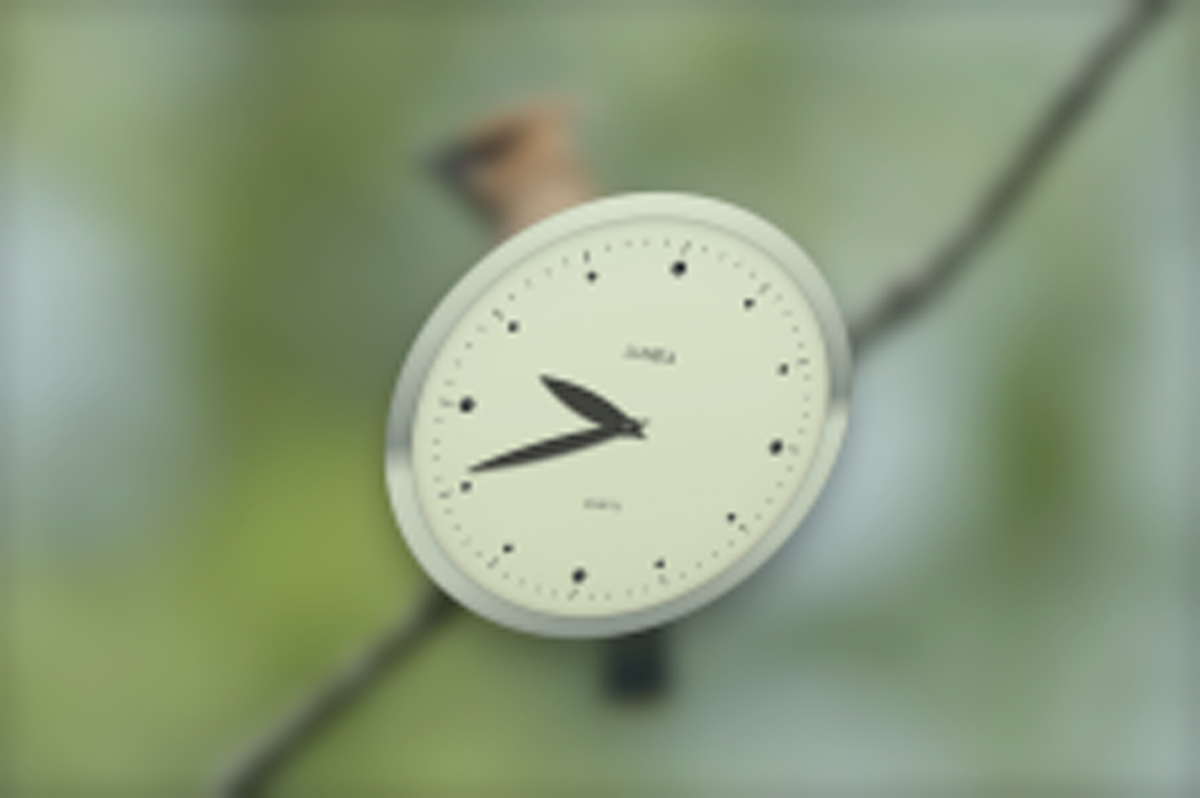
9,41
